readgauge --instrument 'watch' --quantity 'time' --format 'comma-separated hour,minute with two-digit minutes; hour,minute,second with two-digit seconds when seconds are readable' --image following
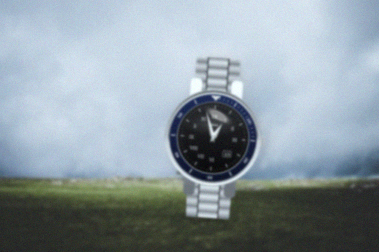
12,57
